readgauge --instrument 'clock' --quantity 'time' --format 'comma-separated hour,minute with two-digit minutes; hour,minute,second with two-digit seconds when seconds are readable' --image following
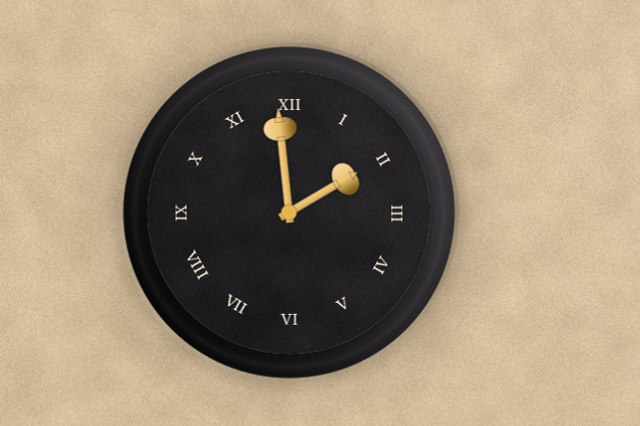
1,59
